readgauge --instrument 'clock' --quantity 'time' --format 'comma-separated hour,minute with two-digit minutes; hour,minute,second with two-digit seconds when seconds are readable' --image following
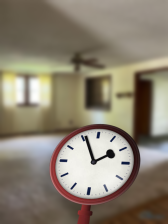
1,56
